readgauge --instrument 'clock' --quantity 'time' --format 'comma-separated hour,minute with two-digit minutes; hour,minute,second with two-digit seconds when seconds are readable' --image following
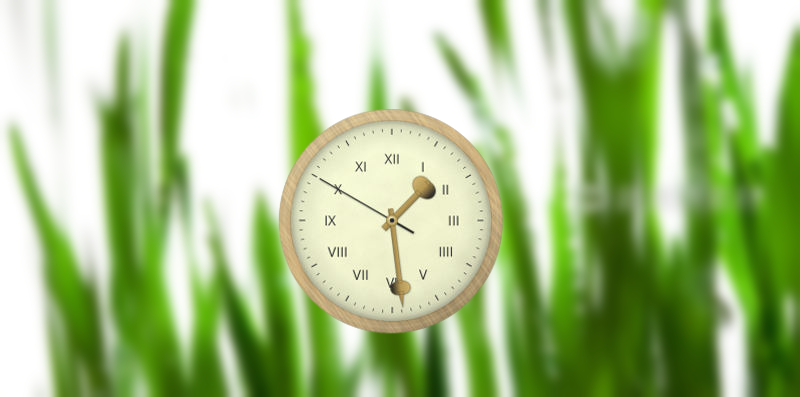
1,28,50
